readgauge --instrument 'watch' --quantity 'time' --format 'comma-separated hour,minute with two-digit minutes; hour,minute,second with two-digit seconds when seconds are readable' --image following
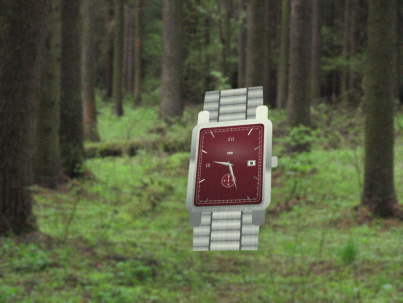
9,27
